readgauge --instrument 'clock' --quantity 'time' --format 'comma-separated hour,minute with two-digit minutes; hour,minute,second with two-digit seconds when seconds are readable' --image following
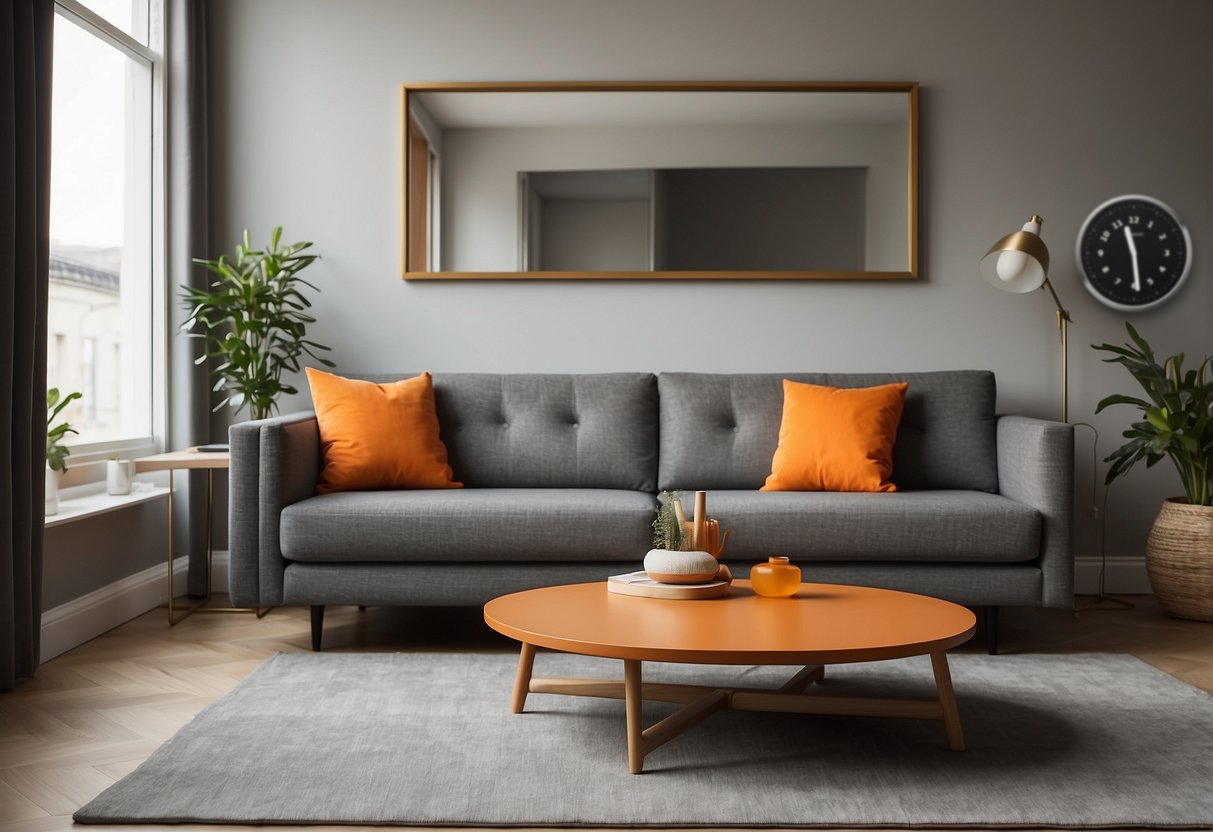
11,29
